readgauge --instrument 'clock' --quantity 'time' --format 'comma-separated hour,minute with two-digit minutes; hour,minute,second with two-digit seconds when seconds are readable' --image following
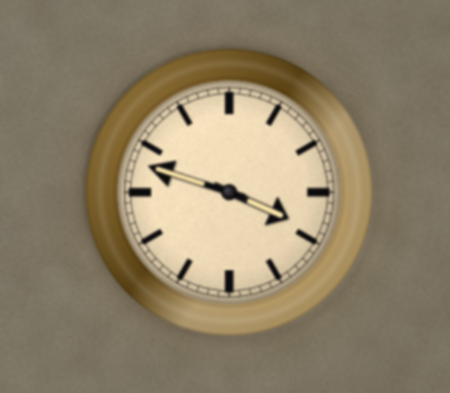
3,48
